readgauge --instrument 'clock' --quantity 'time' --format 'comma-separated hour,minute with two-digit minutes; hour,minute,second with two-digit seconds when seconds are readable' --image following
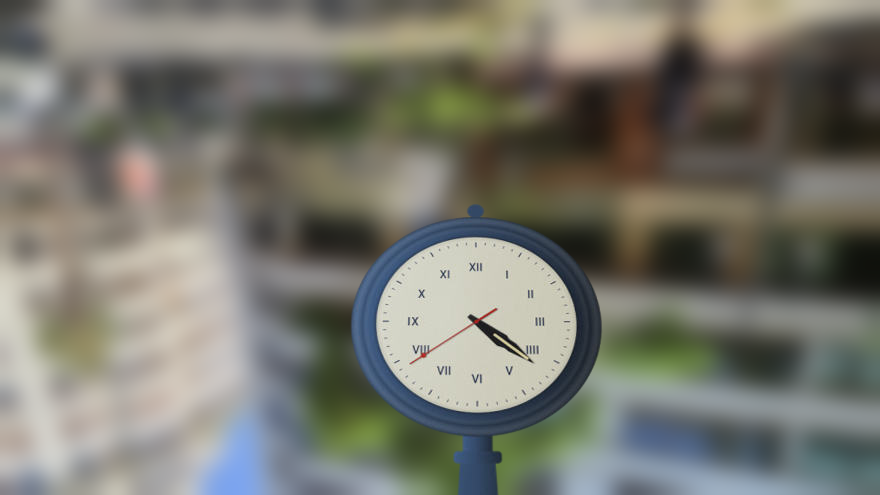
4,21,39
